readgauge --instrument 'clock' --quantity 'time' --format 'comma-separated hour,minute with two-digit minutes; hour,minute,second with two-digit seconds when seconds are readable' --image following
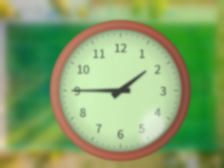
1,45
